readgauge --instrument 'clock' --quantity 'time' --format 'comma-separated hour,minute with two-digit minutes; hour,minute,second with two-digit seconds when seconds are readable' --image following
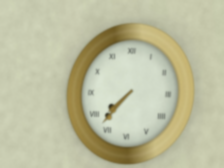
7,37
